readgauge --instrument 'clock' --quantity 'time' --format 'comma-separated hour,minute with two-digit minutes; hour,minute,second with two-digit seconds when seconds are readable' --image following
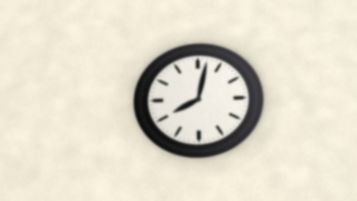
8,02
